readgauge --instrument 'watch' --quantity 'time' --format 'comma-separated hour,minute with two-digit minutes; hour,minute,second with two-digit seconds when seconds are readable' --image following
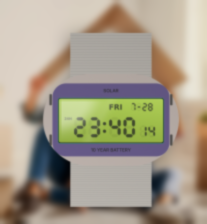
23,40,14
